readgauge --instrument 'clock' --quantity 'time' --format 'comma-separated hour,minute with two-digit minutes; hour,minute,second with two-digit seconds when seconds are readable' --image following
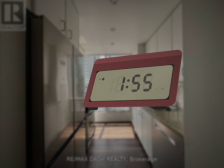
1,55
